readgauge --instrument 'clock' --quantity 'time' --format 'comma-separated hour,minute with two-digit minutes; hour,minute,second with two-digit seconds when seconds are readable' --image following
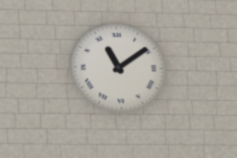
11,09
